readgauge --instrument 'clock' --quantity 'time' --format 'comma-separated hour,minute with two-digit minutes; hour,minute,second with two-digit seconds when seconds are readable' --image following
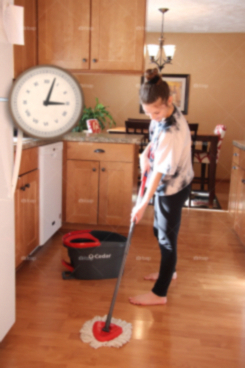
3,03
